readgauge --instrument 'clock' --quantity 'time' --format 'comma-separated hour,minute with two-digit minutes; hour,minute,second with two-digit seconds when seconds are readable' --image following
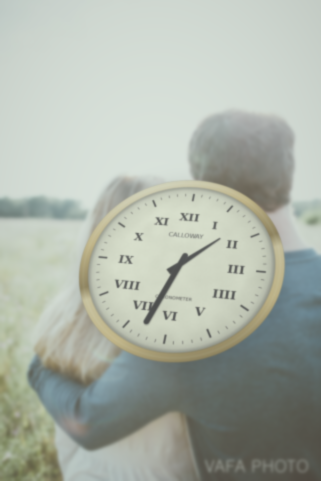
1,33
